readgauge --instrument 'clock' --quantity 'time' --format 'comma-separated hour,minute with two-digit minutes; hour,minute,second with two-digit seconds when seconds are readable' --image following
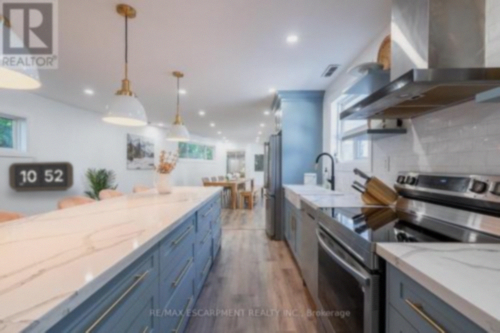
10,52
